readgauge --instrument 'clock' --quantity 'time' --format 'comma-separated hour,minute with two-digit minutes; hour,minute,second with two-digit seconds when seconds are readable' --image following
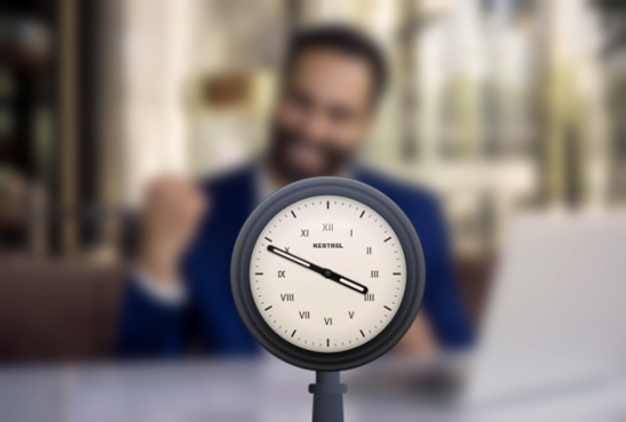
3,49
